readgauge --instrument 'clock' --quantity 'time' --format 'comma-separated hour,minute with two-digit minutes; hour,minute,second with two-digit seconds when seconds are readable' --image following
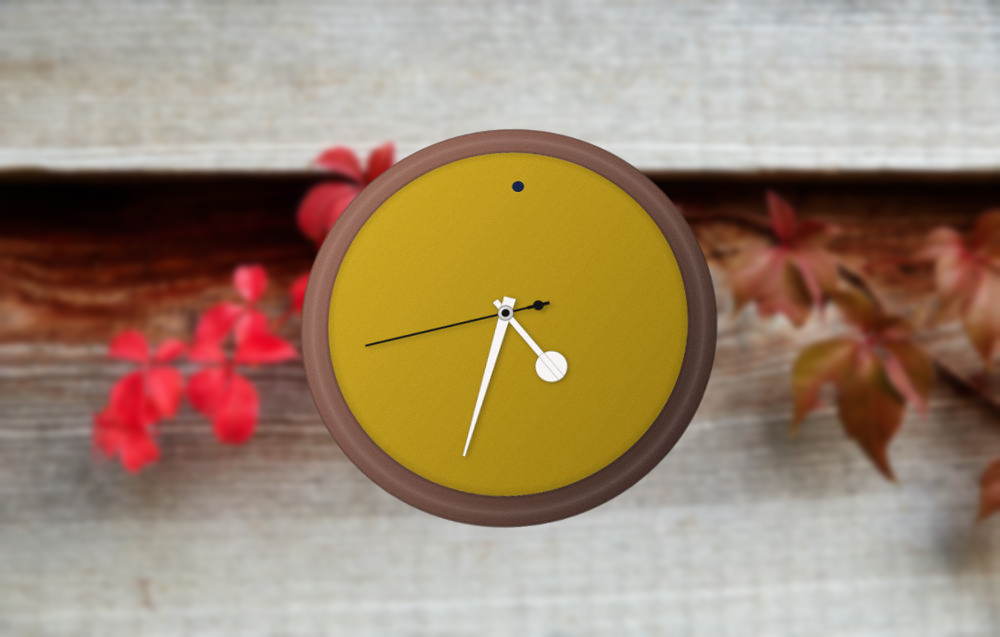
4,31,42
